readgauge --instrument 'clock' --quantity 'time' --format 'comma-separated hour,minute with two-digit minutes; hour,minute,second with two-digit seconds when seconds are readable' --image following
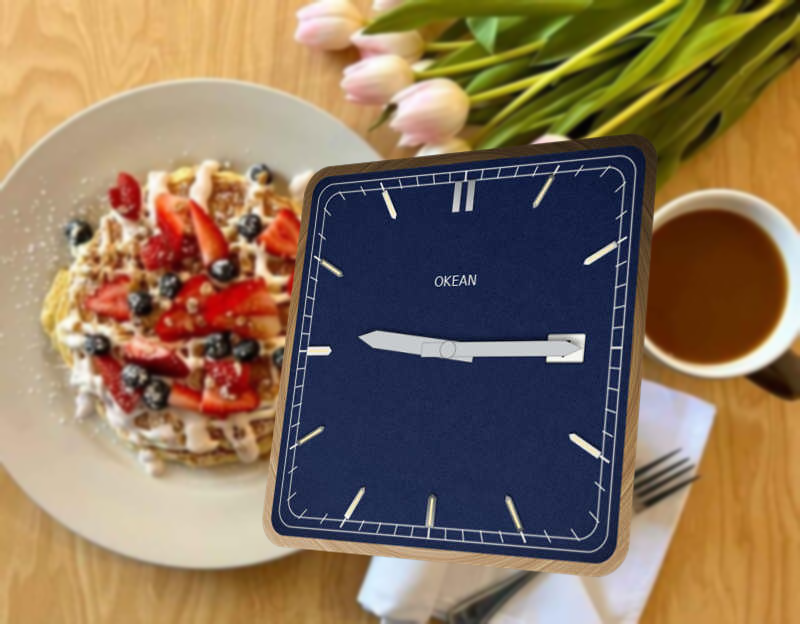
9,15
